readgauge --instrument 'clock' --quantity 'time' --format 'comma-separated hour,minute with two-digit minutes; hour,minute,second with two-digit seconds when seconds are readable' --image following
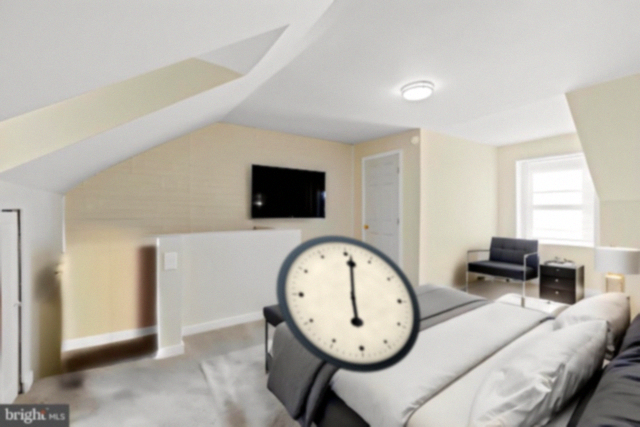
6,01
